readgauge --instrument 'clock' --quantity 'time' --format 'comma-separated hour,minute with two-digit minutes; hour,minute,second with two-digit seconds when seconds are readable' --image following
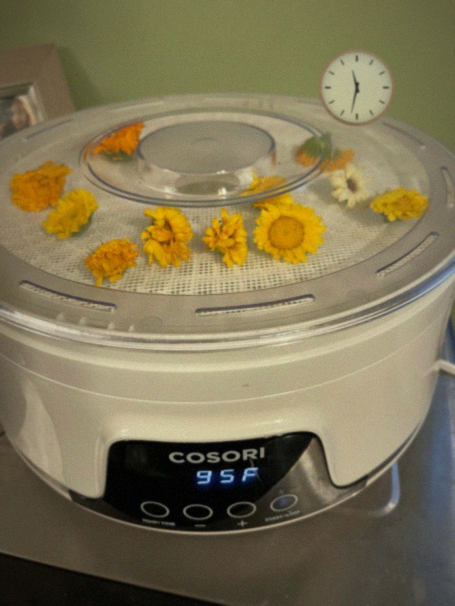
11,32
